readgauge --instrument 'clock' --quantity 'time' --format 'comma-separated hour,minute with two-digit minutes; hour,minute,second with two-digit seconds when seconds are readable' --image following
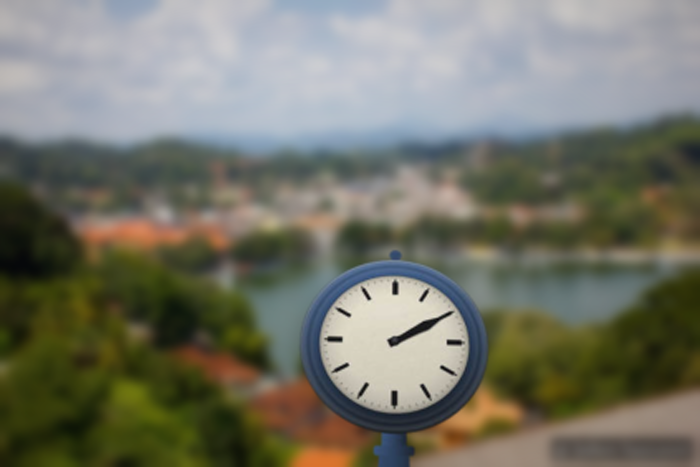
2,10
